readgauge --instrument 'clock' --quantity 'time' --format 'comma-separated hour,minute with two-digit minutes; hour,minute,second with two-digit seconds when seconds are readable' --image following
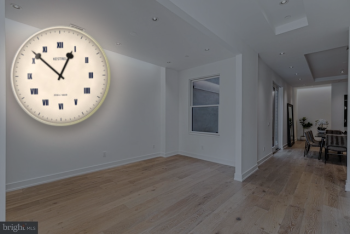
12,52
